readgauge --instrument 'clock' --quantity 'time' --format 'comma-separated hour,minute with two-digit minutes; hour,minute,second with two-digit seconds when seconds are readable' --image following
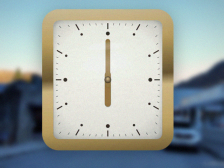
6,00
